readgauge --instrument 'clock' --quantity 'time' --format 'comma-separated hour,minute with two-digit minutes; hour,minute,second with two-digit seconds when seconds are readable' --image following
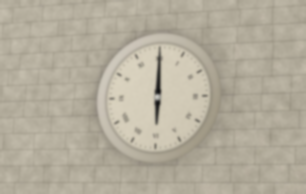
6,00
